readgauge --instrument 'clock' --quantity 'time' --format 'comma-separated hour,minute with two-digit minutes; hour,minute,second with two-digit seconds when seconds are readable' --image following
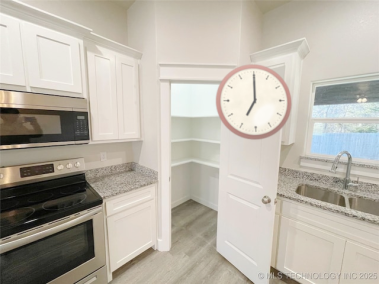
7,00
